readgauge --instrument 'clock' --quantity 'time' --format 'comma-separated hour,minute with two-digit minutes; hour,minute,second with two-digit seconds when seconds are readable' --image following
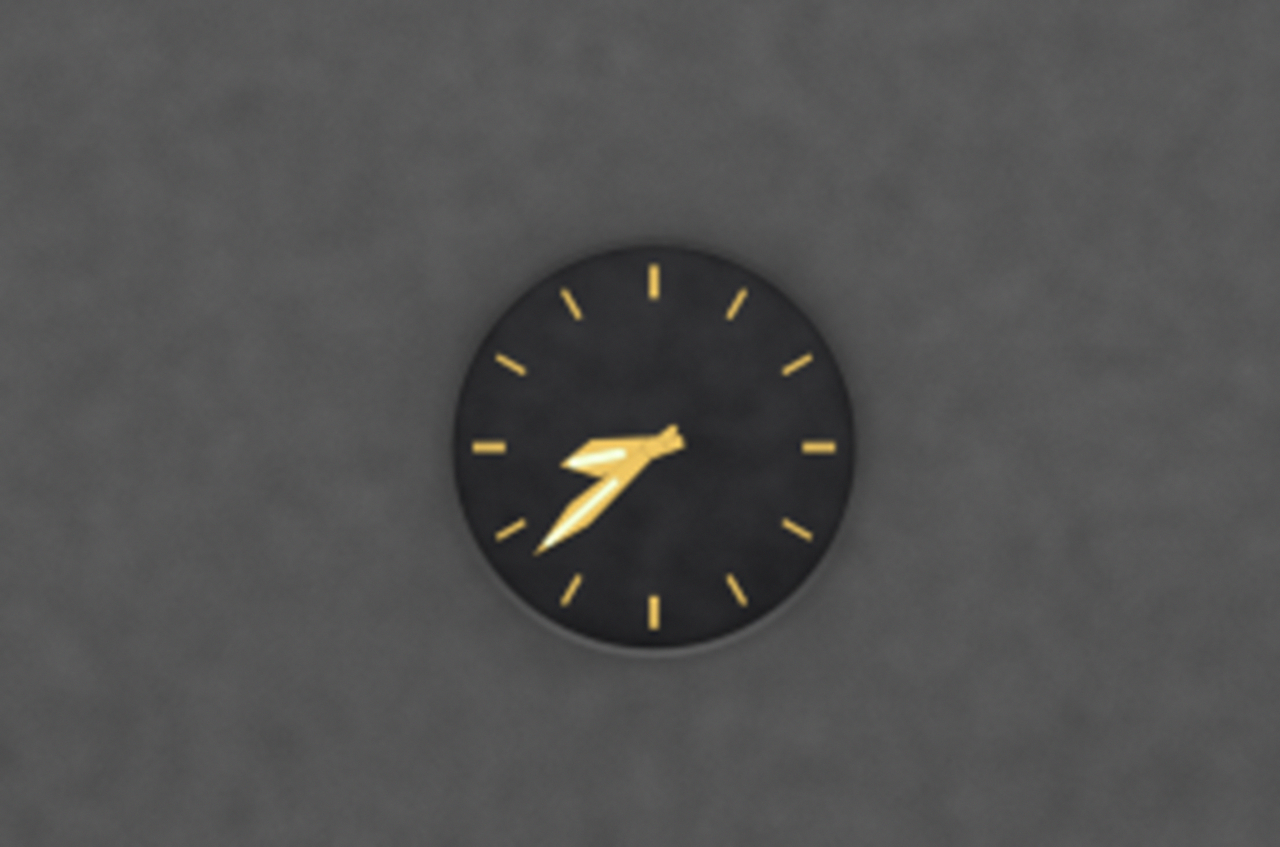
8,38
